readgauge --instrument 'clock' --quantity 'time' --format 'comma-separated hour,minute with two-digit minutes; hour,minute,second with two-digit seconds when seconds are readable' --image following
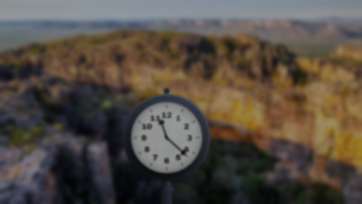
11,22
